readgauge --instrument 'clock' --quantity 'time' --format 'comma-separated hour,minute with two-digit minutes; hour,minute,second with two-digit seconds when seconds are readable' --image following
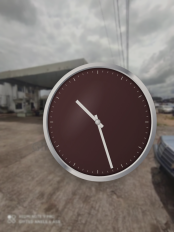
10,27
